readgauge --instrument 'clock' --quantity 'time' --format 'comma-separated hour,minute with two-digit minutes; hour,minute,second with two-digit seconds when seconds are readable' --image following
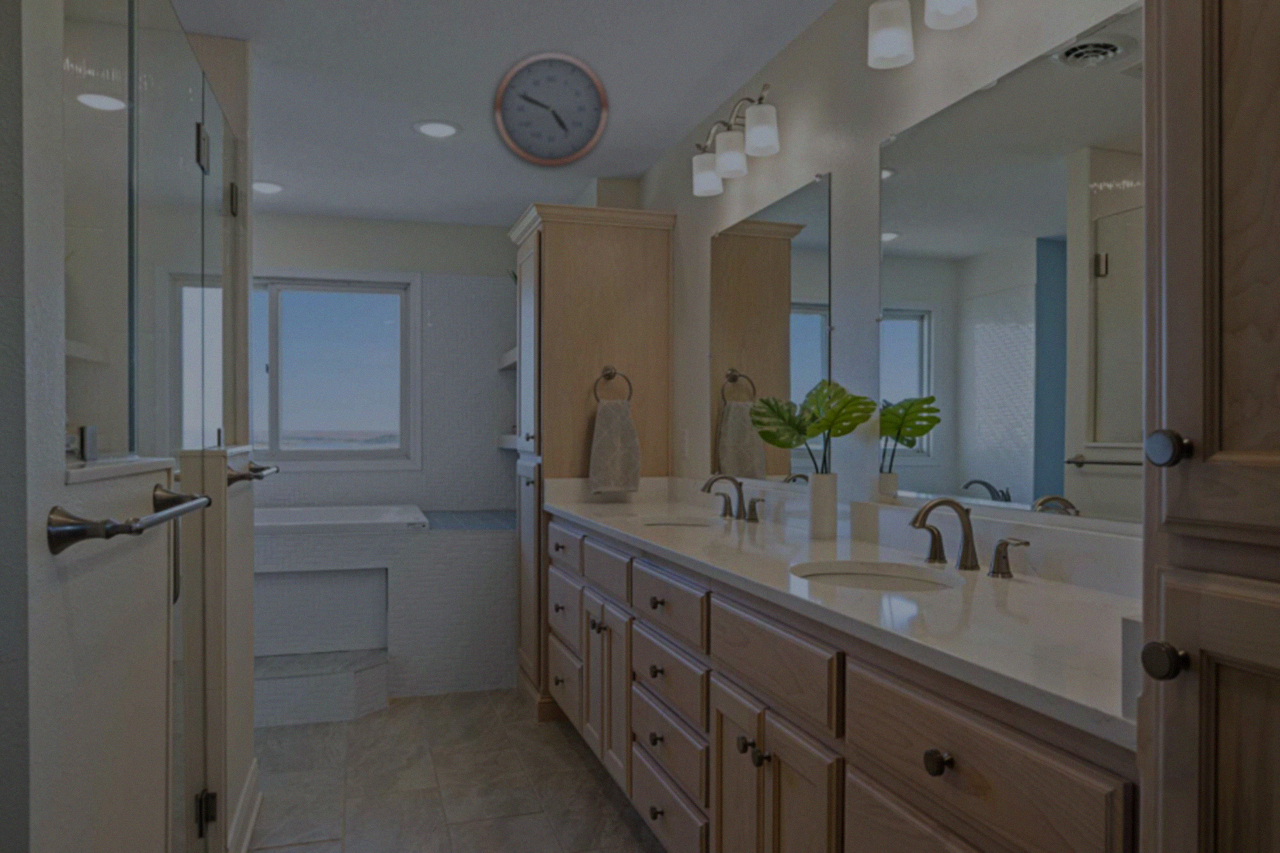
4,49
